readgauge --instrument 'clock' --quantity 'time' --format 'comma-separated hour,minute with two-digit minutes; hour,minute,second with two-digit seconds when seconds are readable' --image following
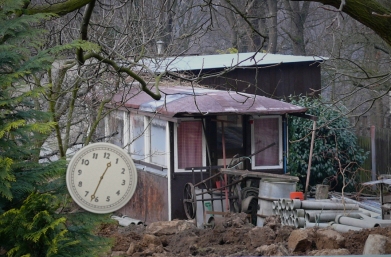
12,32
